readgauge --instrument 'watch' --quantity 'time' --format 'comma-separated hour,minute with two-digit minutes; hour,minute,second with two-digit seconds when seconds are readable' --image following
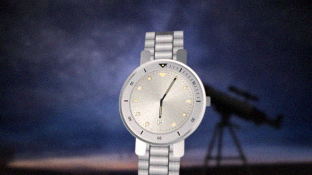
6,05
